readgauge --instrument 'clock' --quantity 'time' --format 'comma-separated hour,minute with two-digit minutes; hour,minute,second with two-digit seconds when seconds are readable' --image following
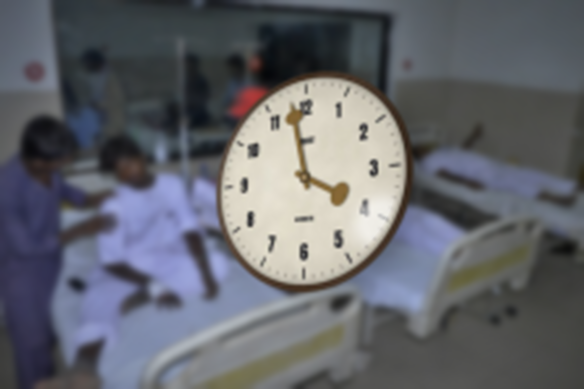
3,58
